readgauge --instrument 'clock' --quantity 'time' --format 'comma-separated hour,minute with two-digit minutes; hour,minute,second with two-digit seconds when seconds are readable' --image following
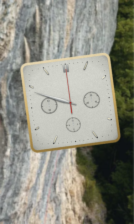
9,49
